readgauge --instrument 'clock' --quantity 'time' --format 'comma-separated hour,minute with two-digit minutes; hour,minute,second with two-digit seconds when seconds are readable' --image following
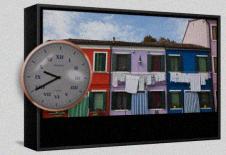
9,40
